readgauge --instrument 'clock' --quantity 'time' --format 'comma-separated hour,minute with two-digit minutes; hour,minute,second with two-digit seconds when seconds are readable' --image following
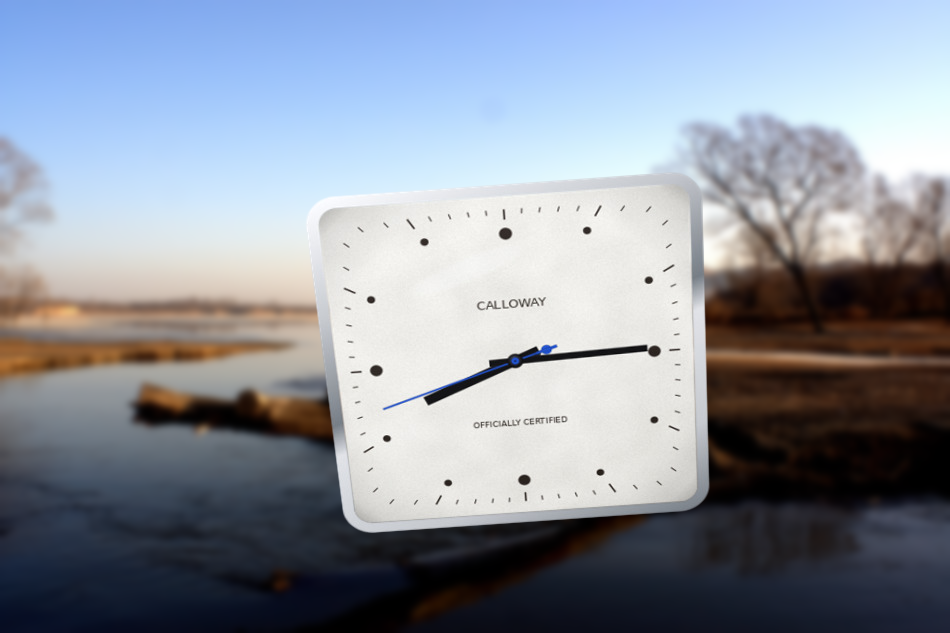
8,14,42
